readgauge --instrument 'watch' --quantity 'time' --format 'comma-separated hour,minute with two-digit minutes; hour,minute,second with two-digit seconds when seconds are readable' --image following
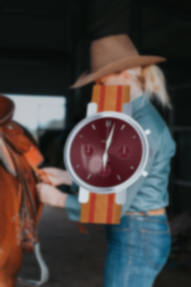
6,02
